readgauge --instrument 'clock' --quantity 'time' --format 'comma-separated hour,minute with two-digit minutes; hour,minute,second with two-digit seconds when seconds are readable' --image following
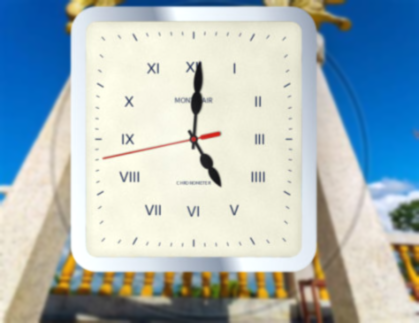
5,00,43
